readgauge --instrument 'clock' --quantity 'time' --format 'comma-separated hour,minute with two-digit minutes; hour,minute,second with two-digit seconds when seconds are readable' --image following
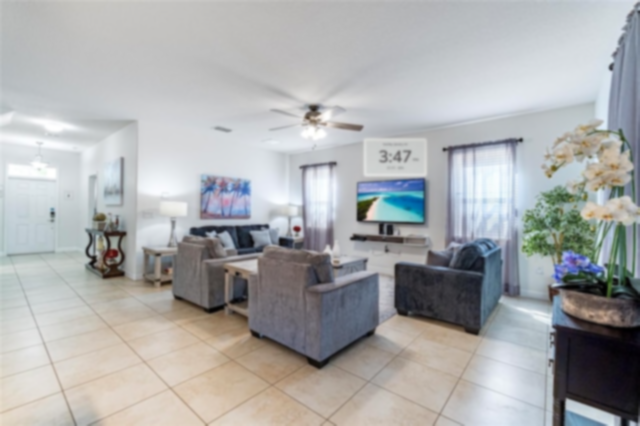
3,47
